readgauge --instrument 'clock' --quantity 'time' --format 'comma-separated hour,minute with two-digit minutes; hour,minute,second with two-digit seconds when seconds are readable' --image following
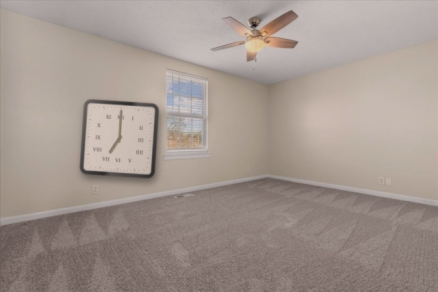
7,00
